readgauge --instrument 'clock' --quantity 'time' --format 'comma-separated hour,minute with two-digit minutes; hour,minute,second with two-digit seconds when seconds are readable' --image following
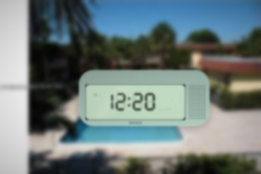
12,20
